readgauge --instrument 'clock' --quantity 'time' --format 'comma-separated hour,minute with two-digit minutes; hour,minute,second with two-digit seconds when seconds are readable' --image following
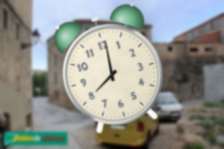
8,01
